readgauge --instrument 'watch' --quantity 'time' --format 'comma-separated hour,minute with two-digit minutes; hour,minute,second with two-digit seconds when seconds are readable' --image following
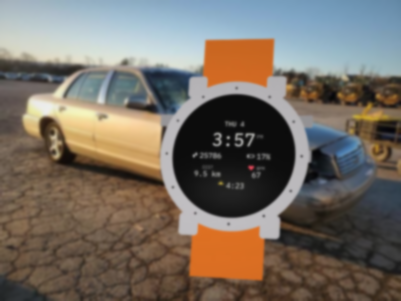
3,57
